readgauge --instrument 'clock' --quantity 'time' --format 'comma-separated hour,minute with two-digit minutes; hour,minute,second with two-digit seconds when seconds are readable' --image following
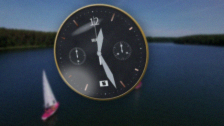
12,27
